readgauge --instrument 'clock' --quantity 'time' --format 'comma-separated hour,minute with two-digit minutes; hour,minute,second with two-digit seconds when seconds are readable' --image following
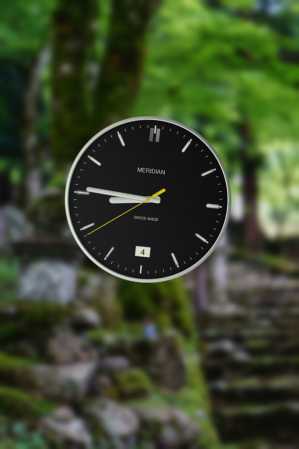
8,45,39
